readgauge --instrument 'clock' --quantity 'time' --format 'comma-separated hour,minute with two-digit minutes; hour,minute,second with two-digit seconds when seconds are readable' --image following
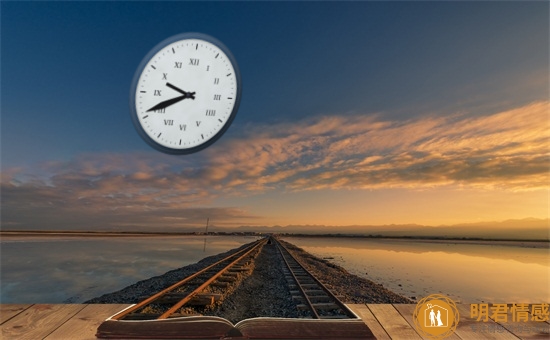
9,41
